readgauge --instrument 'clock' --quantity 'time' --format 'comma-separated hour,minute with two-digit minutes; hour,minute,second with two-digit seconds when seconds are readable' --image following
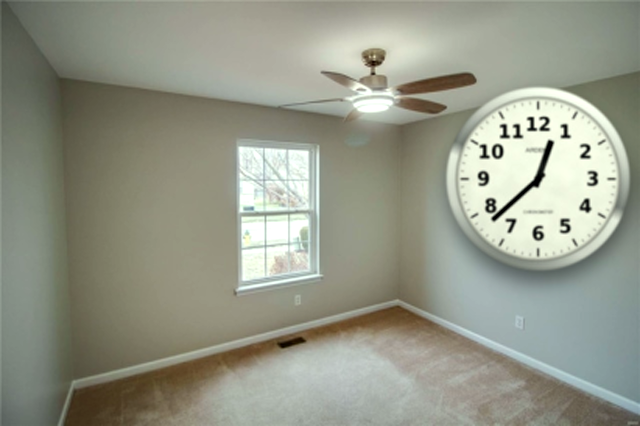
12,38
